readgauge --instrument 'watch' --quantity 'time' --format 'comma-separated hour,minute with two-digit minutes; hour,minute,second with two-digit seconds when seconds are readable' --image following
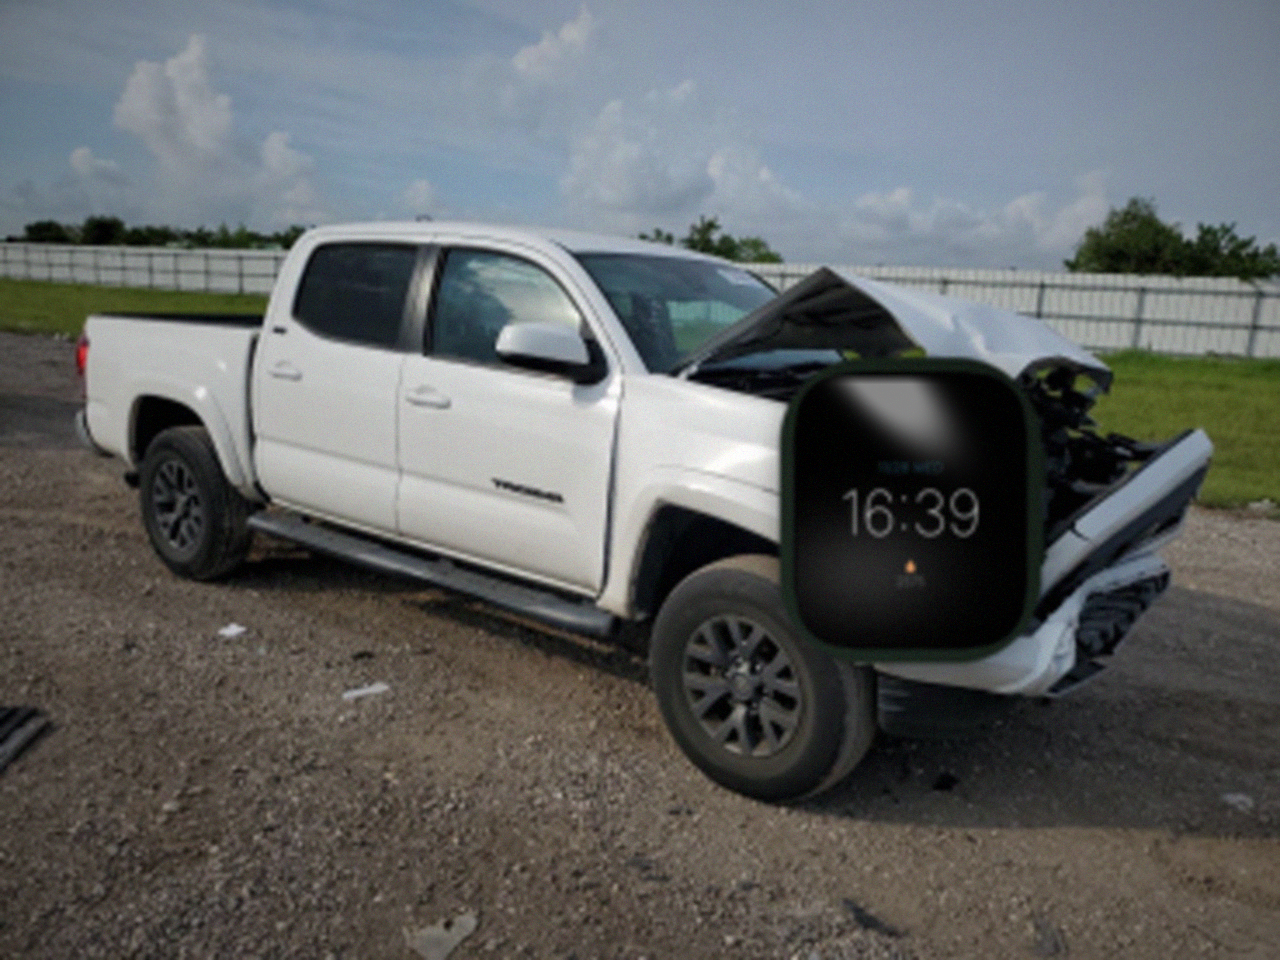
16,39
